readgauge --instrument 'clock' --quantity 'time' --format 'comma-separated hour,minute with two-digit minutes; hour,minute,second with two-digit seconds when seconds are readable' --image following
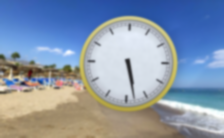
5,28
